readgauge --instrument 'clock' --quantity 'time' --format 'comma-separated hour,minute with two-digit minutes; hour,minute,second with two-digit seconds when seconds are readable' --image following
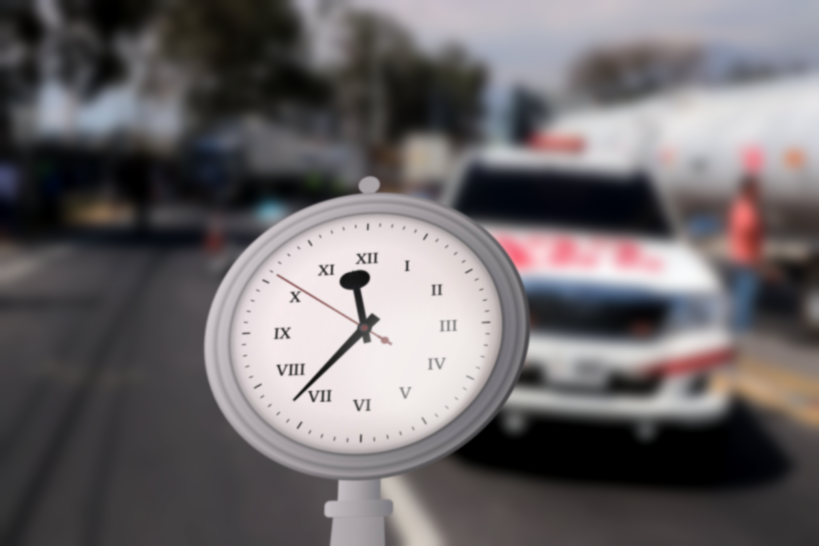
11,36,51
